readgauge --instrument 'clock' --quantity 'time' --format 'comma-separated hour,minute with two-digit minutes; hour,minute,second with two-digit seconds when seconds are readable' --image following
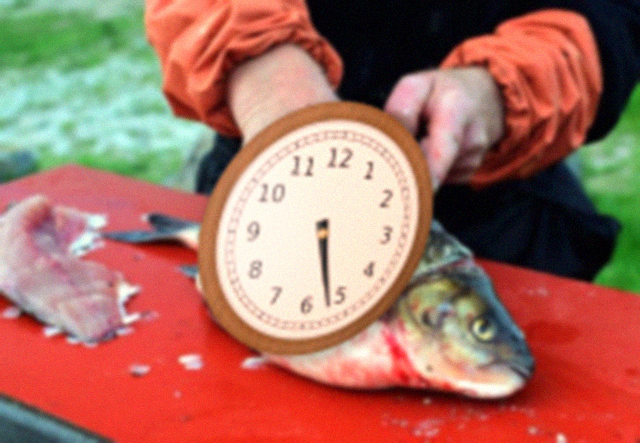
5,27
